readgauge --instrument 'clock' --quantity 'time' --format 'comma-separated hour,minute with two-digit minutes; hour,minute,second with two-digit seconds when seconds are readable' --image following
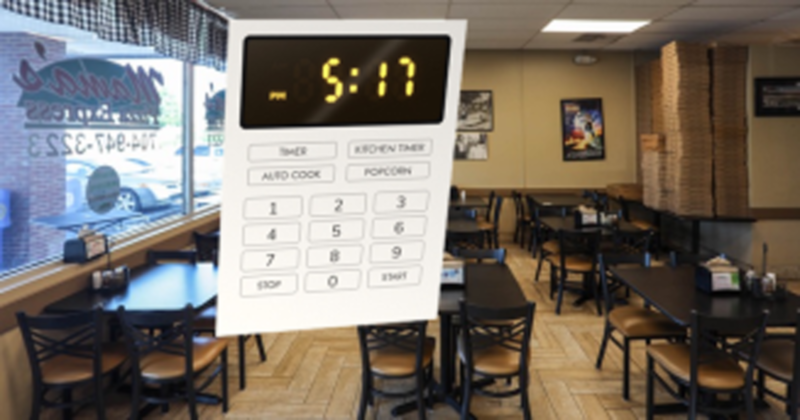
5,17
